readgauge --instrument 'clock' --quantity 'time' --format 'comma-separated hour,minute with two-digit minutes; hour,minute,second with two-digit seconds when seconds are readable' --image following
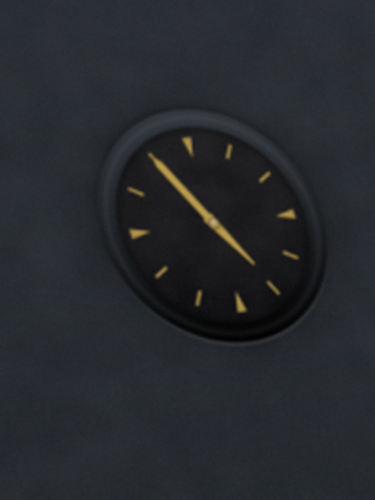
4,55
